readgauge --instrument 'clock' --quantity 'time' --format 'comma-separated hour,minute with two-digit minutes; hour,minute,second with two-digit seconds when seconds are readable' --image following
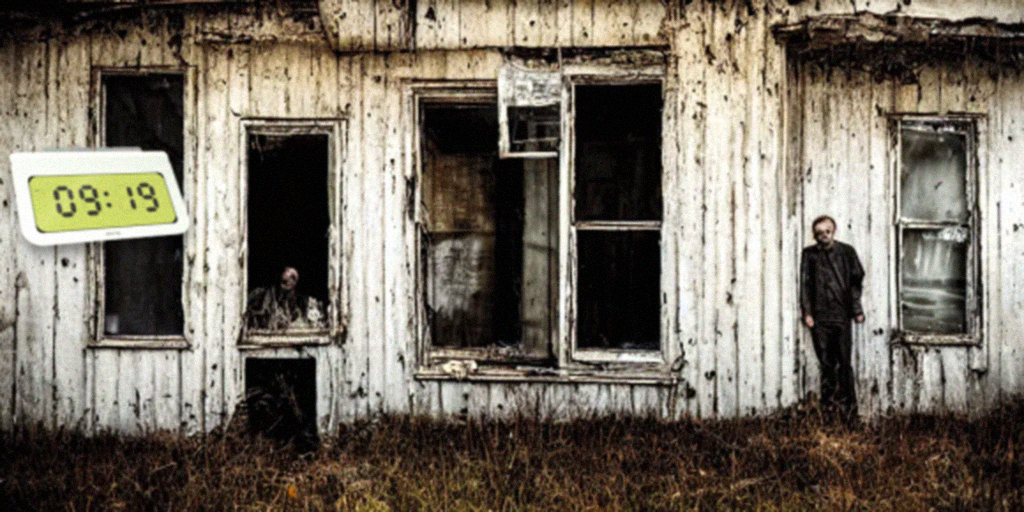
9,19
